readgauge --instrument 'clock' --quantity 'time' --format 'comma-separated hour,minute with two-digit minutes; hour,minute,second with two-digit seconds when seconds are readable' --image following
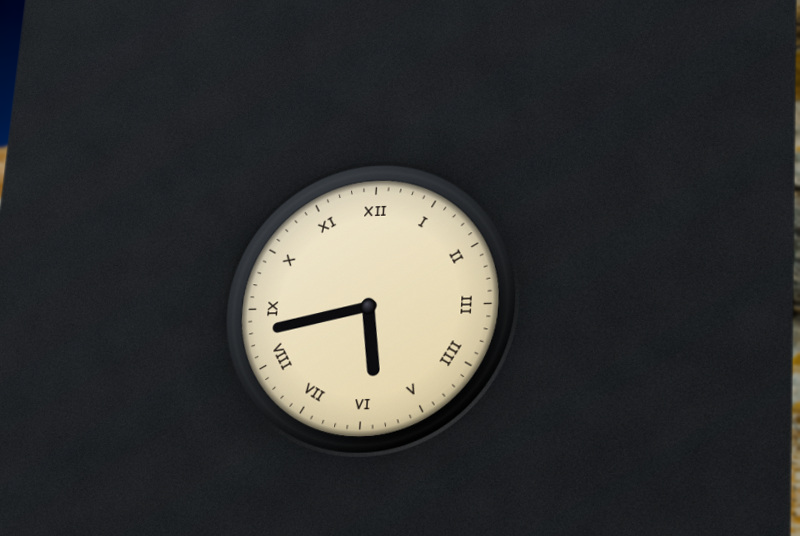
5,43
